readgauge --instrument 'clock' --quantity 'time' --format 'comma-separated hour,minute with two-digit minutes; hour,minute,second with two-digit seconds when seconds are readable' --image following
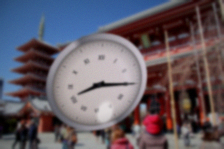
8,15
